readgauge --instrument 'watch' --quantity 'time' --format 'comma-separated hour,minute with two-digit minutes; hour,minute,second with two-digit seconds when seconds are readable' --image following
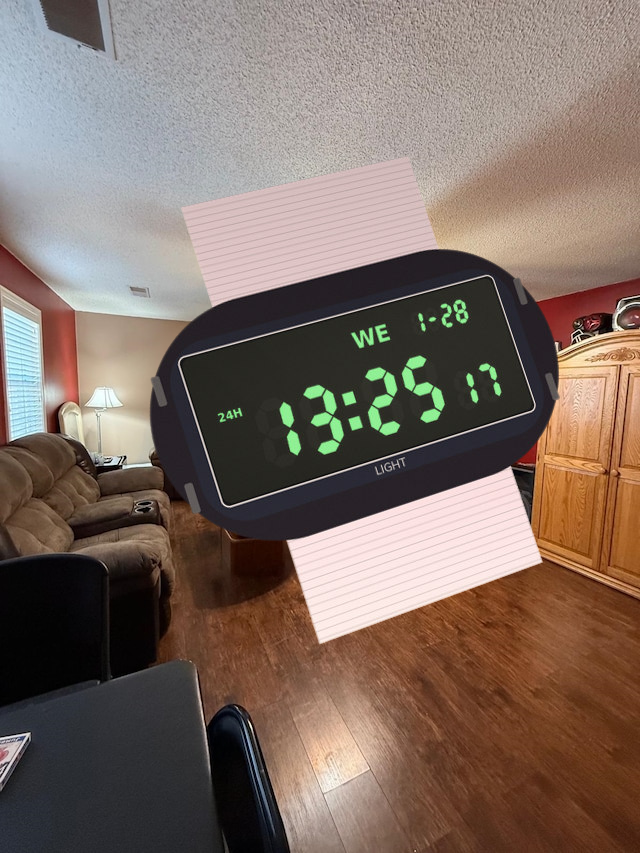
13,25,17
